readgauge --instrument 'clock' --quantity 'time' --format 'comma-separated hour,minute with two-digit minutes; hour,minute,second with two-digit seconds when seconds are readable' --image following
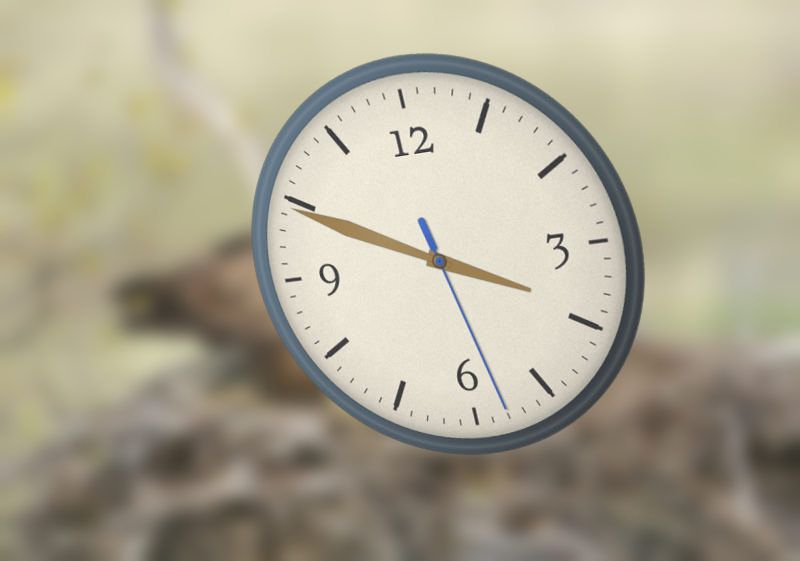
3,49,28
